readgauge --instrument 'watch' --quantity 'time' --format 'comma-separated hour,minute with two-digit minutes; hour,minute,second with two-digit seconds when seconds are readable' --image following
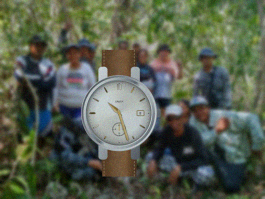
10,27
